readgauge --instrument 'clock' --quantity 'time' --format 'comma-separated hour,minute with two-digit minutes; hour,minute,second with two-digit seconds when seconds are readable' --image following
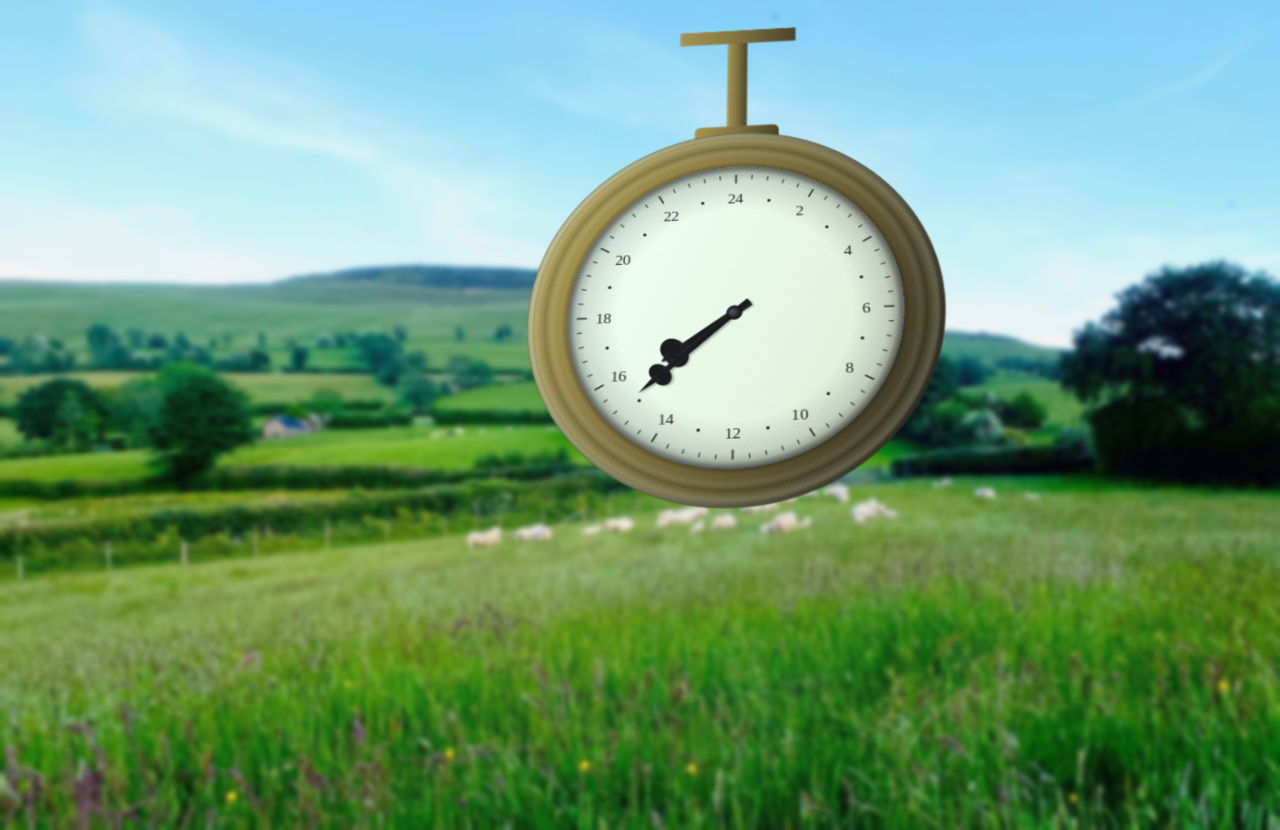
15,38
